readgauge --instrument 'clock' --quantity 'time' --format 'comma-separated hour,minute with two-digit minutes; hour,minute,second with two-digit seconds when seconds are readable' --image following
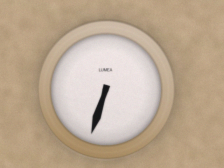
6,33
